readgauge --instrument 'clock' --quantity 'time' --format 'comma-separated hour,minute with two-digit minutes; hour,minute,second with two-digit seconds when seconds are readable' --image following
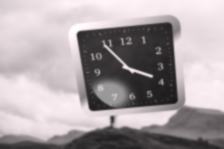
3,54
